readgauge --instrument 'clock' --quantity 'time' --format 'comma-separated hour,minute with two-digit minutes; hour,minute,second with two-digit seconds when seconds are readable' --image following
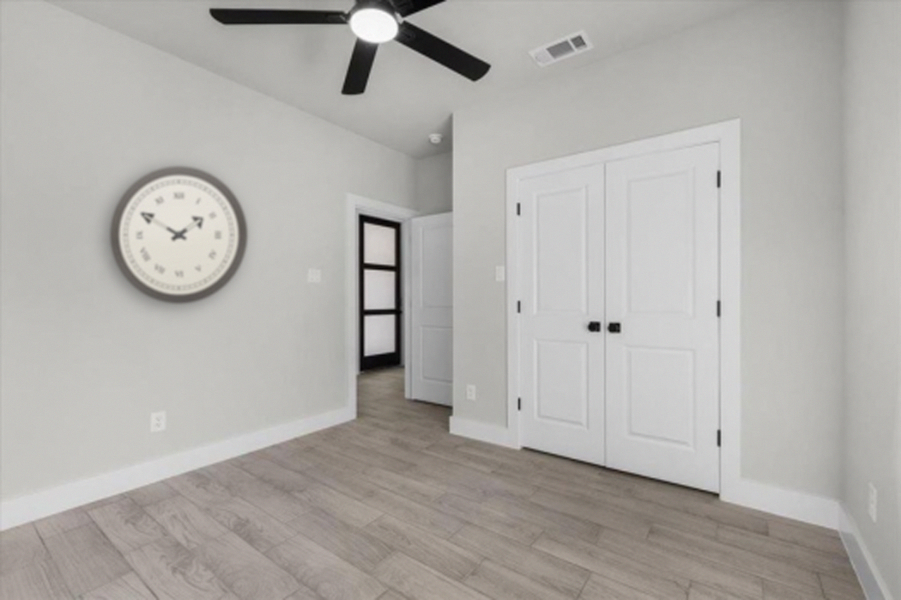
1,50
